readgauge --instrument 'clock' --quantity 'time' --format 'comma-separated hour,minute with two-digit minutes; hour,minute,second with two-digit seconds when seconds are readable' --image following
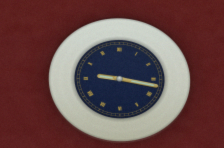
9,17
